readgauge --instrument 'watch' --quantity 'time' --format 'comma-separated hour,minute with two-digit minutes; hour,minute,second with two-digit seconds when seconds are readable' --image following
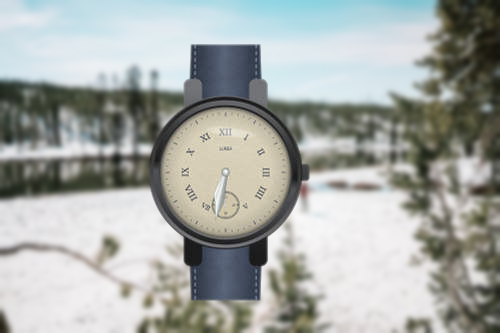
6,32
